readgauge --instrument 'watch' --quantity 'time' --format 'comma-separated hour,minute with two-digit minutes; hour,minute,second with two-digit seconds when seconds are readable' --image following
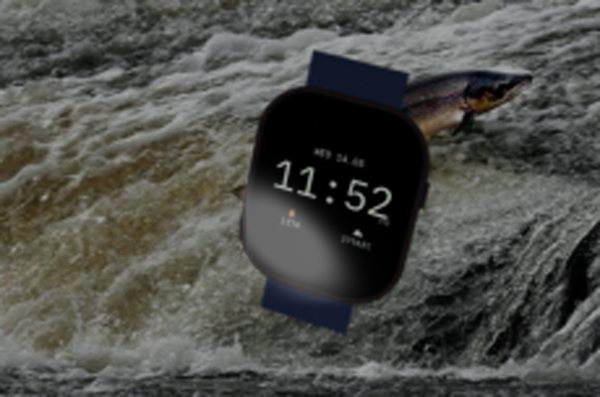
11,52
